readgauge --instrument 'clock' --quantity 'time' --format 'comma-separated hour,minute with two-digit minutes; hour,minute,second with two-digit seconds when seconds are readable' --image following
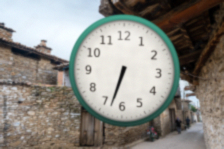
6,33
